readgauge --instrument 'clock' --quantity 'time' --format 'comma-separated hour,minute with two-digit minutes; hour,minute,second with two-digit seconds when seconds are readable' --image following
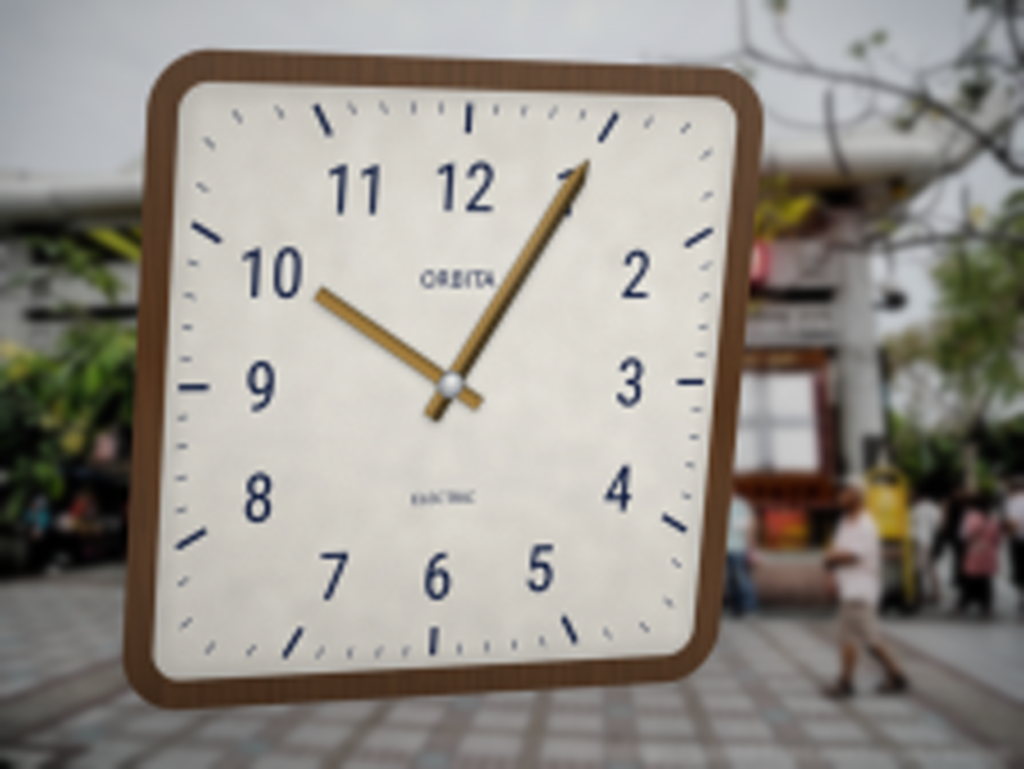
10,05
